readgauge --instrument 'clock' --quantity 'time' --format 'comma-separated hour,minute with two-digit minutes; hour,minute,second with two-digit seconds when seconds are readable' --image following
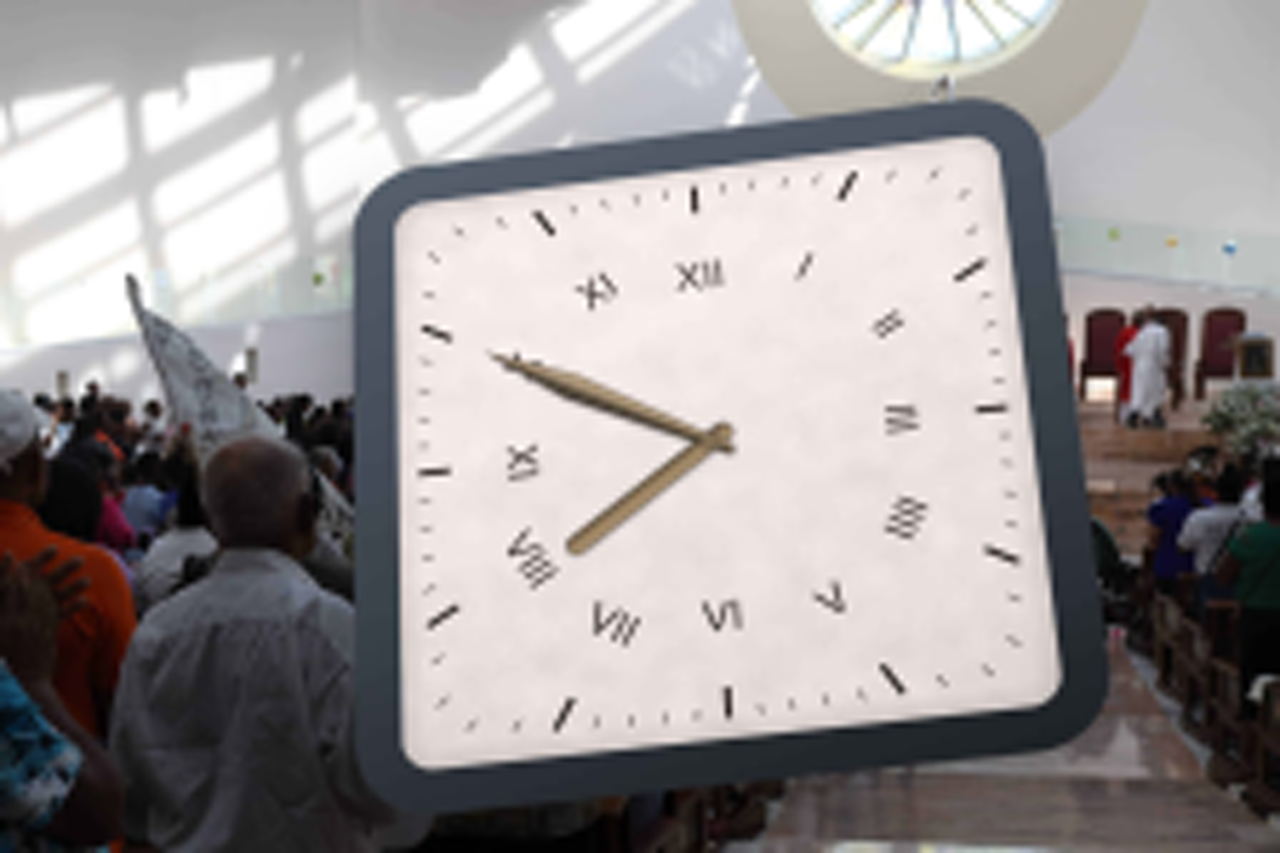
7,50
